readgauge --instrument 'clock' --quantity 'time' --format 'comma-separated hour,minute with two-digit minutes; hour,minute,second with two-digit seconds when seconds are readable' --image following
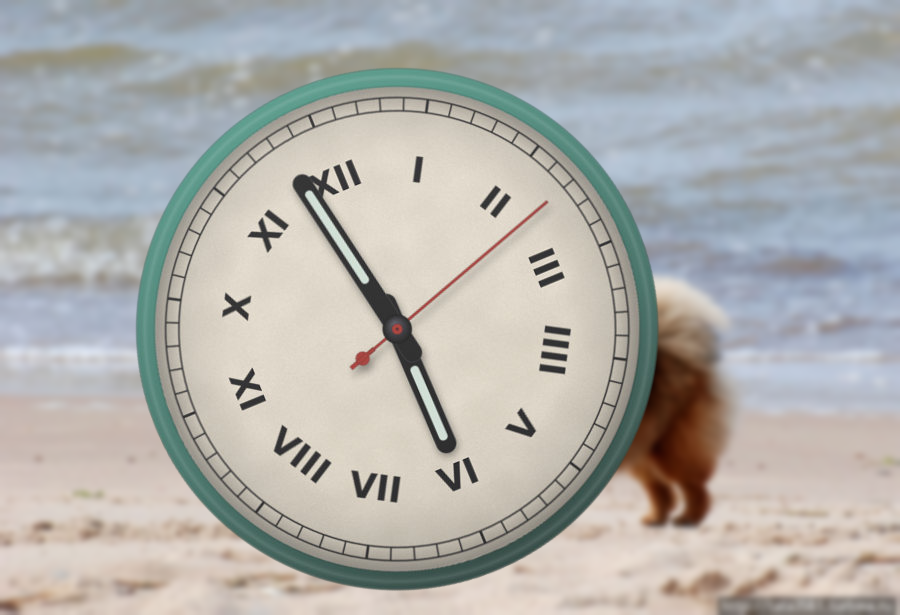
5,58,12
